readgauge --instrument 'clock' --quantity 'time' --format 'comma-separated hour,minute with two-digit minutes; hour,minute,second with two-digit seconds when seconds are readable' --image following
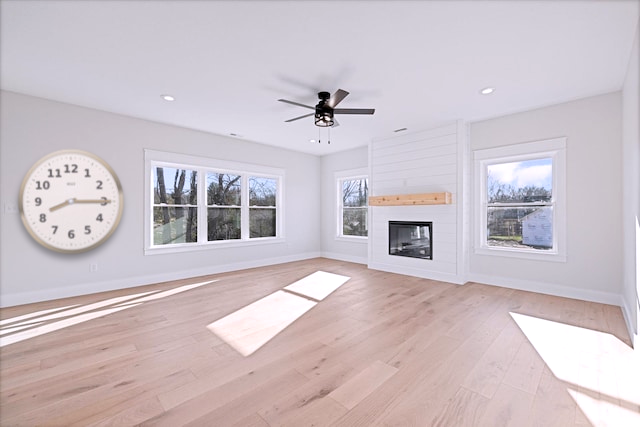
8,15
